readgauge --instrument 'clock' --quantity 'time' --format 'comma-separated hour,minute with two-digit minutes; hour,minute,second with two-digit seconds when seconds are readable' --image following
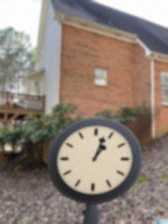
1,03
